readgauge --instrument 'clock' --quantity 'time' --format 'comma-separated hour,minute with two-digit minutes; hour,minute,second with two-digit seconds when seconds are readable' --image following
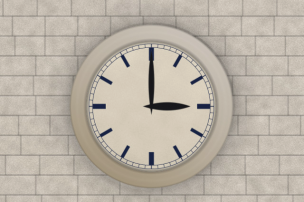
3,00
